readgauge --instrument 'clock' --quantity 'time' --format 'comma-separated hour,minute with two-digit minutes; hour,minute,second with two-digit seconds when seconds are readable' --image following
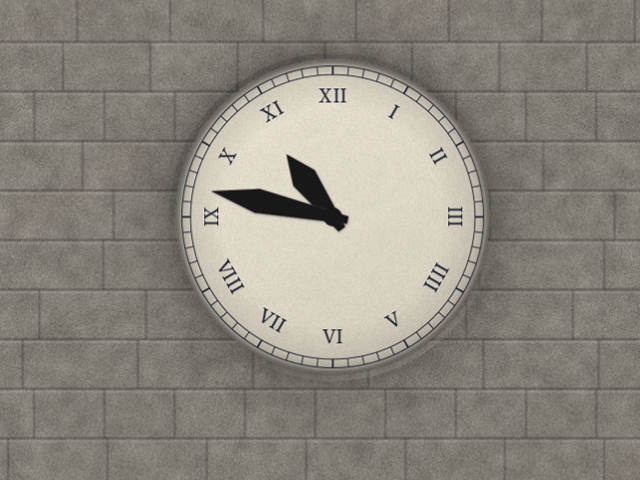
10,47
